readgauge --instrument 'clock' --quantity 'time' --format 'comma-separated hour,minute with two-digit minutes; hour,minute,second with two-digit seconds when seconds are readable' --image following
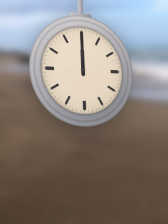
12,00
